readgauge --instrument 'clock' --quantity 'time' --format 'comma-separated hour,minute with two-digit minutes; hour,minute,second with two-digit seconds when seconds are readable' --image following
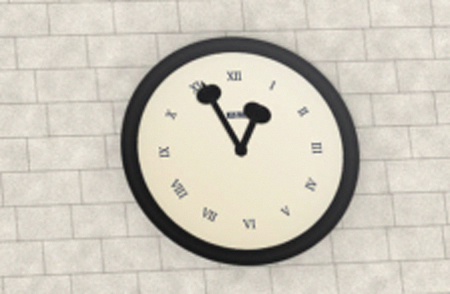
12,56
